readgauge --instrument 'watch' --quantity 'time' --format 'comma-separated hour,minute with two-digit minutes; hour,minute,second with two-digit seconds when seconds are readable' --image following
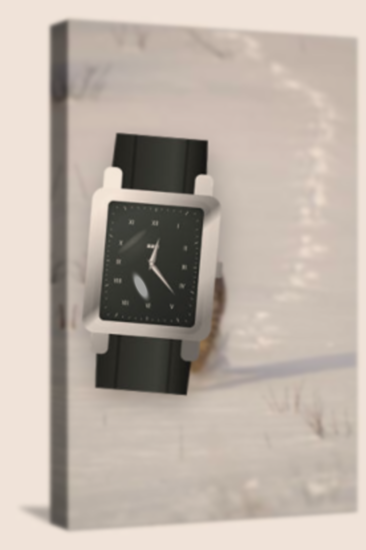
12,23
